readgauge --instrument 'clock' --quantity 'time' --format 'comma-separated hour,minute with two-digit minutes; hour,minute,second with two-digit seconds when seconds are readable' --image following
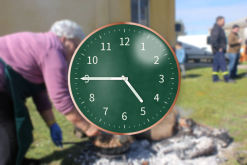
4,45
